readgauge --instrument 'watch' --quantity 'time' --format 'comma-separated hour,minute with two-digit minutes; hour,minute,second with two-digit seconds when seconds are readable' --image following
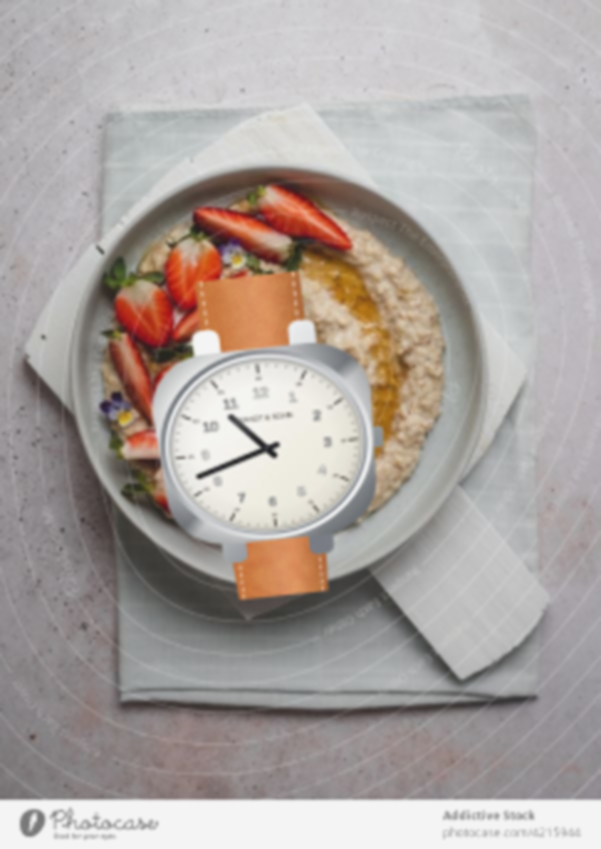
10,42
